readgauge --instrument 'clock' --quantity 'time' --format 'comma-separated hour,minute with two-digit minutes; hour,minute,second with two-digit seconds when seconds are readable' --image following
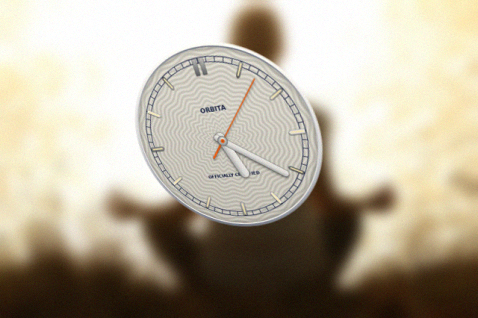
5,21,07
